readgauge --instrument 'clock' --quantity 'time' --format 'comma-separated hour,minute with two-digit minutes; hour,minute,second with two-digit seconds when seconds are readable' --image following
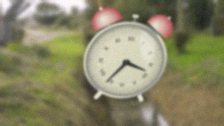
3,36
